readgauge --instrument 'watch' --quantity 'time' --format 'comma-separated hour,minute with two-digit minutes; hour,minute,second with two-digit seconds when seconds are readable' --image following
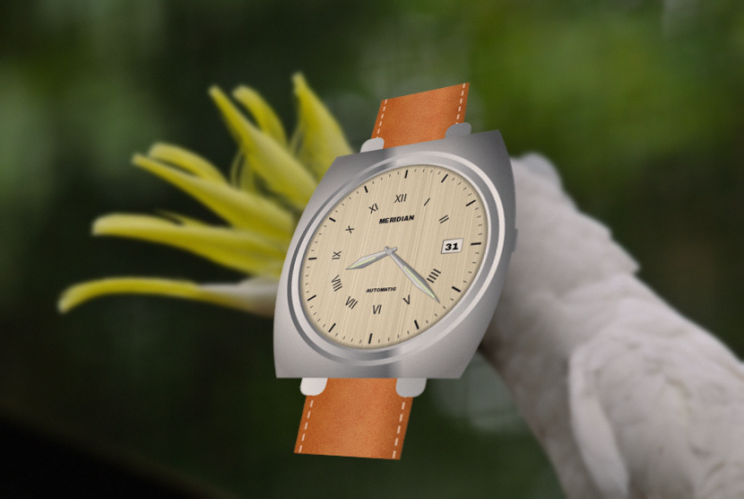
8,22
